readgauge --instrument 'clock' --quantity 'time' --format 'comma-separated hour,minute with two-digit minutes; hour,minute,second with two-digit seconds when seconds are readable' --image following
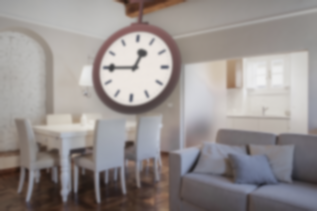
12,45
